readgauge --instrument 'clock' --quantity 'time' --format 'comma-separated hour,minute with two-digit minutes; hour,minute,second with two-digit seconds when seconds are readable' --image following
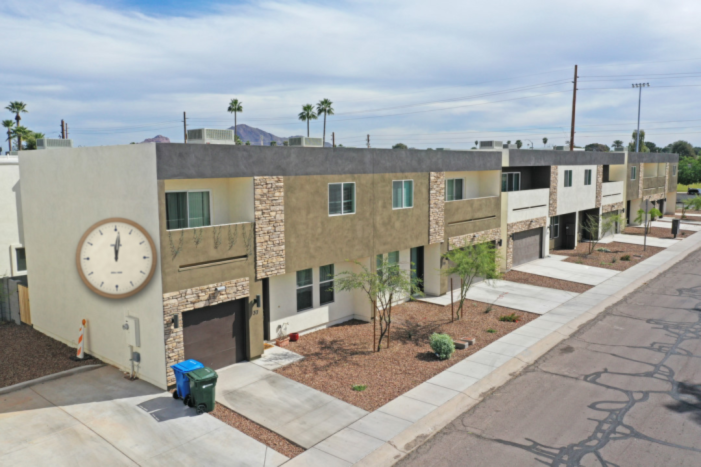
12,01
